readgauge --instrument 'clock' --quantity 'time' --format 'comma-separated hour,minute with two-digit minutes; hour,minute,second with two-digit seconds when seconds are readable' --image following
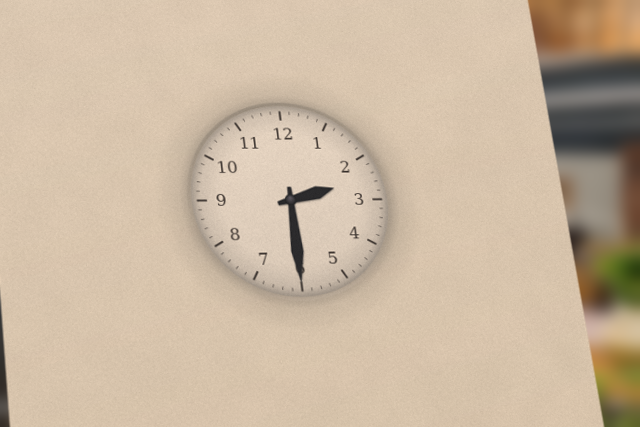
2,30
